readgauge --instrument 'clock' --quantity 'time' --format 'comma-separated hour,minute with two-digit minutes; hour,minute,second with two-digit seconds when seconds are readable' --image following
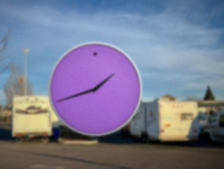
1,42
